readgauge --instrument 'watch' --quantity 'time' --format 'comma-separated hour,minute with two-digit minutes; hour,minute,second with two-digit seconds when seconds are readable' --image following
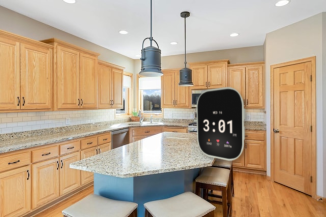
3,01
